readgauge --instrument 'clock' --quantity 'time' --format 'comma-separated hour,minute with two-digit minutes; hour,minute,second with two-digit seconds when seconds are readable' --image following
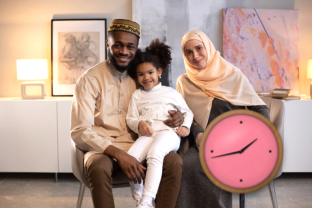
1,43
